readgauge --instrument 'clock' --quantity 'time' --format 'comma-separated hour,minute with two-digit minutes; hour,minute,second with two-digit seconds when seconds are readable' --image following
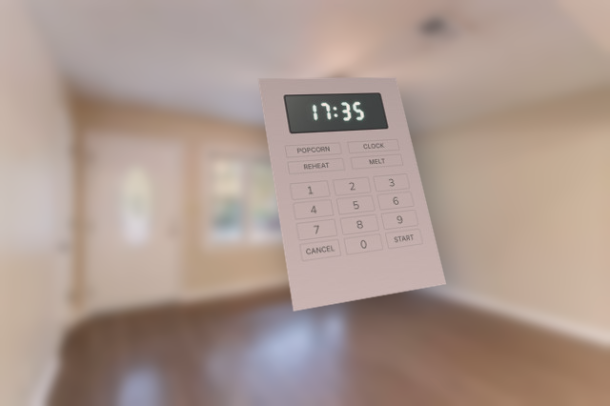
17,35
